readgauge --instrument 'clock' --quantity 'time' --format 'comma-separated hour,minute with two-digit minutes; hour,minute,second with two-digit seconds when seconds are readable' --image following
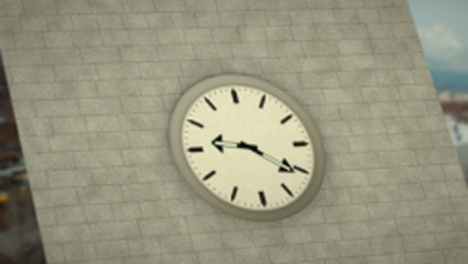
9,21
